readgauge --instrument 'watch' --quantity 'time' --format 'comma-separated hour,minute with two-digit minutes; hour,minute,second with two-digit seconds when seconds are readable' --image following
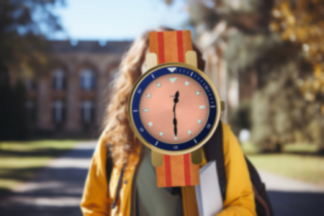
12,30
